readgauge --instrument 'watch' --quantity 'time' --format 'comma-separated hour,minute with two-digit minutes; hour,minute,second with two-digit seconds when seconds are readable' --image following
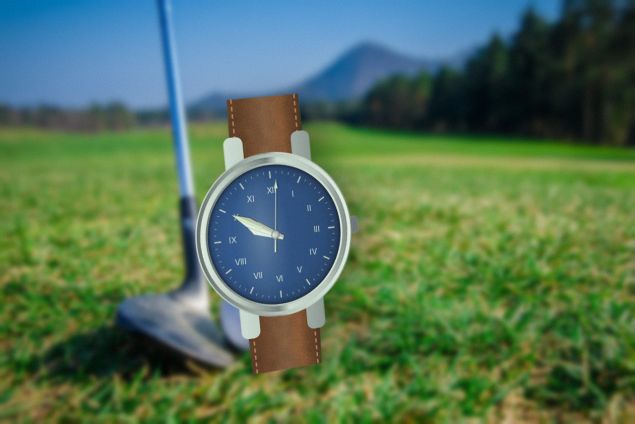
9,50,01
